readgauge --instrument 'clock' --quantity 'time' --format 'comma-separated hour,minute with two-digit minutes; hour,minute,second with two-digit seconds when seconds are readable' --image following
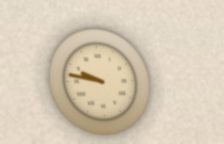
9,47
